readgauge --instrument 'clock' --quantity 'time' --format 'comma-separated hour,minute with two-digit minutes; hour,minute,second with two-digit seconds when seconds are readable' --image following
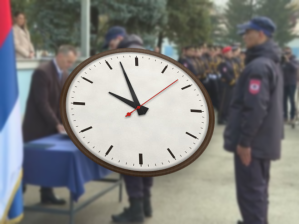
9,57,08
